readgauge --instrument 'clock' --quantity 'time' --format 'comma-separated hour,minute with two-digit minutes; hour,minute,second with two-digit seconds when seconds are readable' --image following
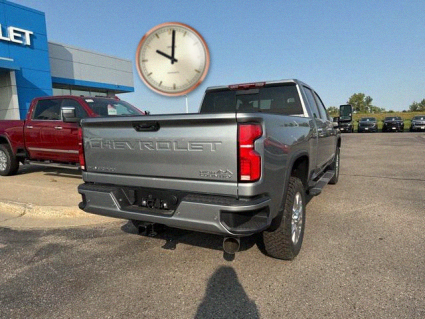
10,01
